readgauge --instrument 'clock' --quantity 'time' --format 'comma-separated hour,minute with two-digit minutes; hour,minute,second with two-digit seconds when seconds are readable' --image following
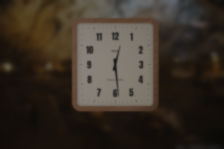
12,29
